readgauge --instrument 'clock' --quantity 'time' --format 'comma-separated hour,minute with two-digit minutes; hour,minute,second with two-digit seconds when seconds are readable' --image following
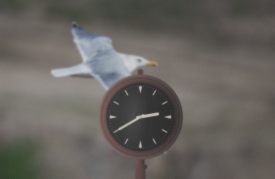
2,40
